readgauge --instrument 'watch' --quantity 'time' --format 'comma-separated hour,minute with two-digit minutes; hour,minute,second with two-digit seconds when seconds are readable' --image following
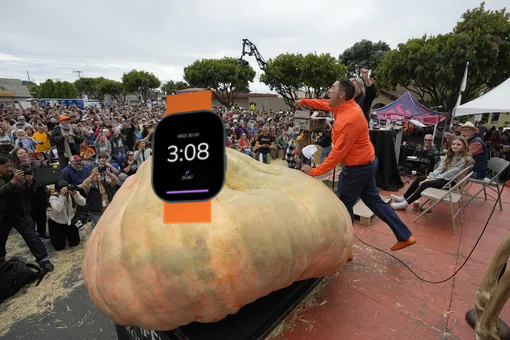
3,08
